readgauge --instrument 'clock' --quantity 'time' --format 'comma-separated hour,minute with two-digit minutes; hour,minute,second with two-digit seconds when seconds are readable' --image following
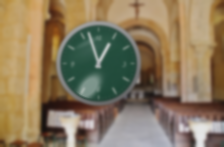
12,57
